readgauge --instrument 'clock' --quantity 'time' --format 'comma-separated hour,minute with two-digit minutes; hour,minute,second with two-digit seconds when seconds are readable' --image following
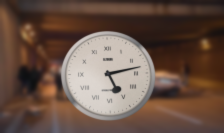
5,13
